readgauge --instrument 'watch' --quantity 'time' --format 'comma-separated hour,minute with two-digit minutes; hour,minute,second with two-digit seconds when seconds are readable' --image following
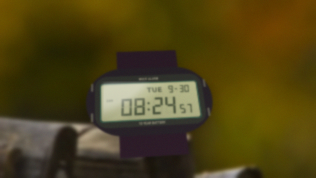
8,24
